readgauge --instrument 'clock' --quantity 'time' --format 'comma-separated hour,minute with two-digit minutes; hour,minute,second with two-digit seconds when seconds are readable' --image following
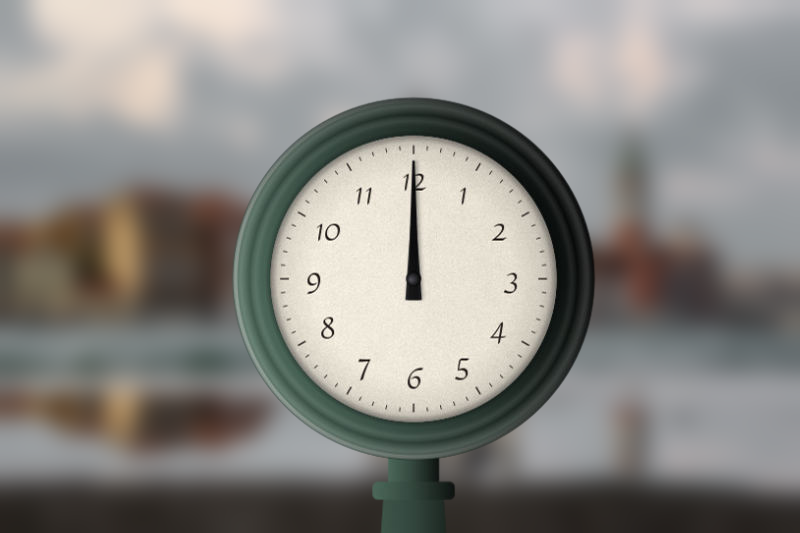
12,00
